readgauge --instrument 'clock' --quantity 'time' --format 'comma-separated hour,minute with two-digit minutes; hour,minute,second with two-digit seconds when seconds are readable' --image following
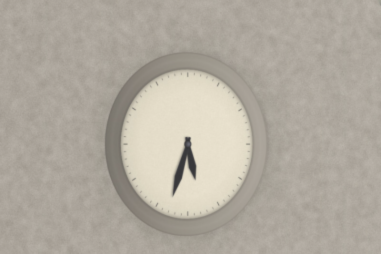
5,33
